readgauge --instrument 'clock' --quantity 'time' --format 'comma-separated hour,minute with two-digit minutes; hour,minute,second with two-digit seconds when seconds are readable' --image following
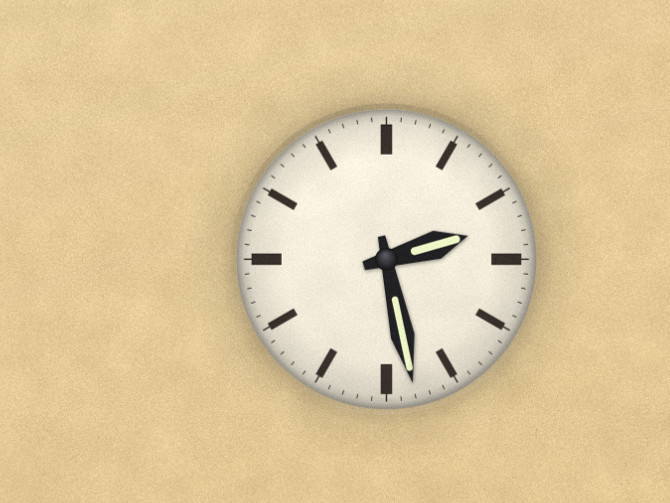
2,28
